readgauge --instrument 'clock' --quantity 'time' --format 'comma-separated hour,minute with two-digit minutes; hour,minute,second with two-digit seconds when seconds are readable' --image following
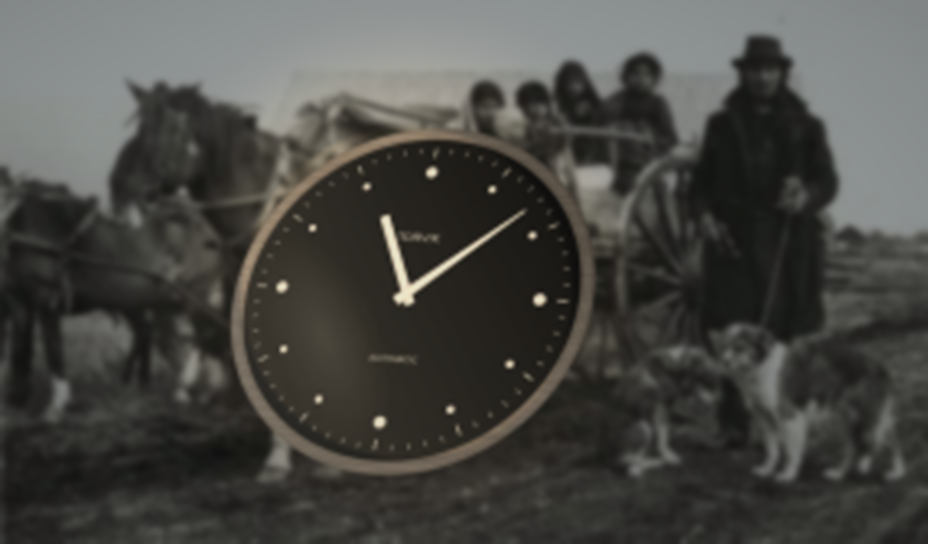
11,08
